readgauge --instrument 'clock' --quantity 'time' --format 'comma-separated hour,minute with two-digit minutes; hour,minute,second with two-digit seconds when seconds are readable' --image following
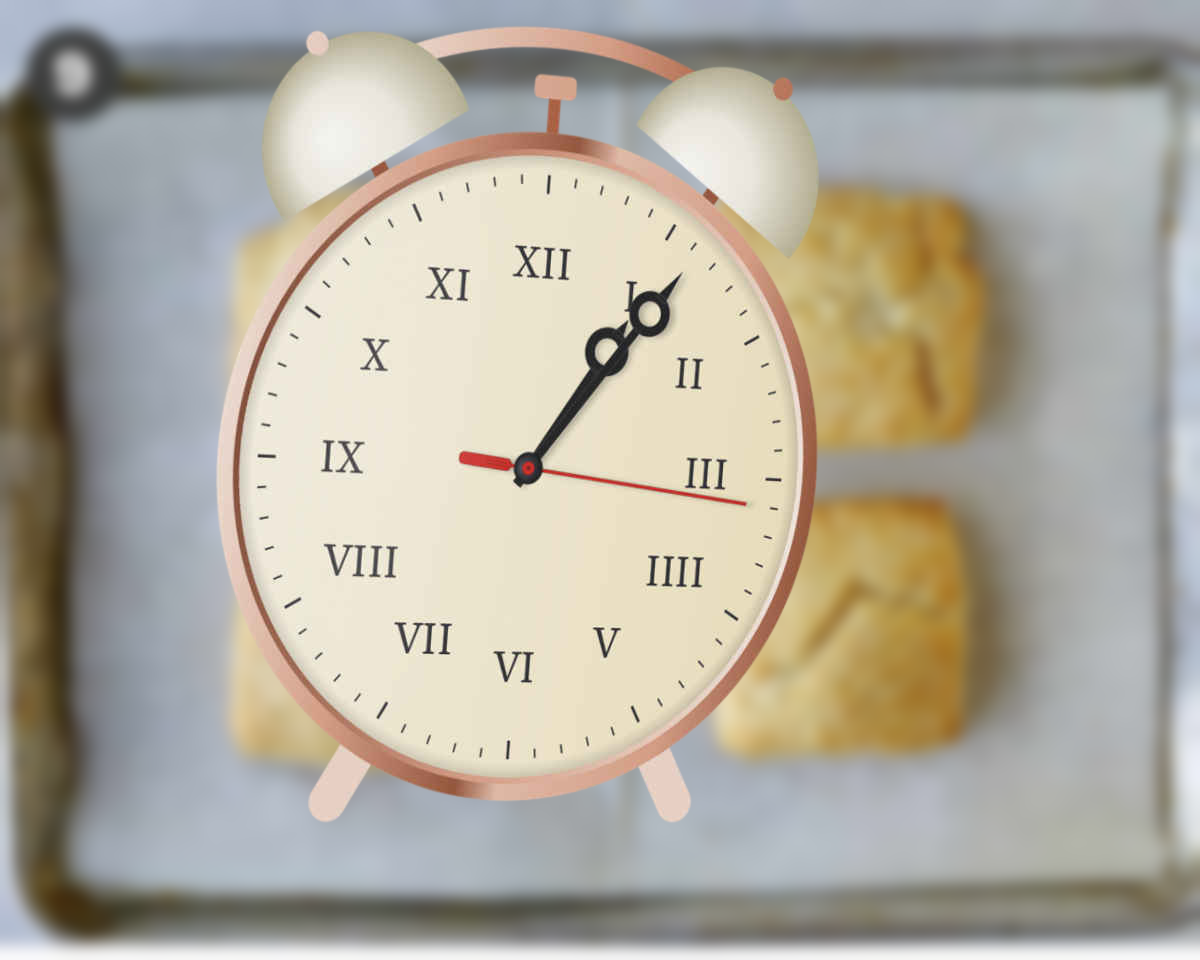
1,06,16
